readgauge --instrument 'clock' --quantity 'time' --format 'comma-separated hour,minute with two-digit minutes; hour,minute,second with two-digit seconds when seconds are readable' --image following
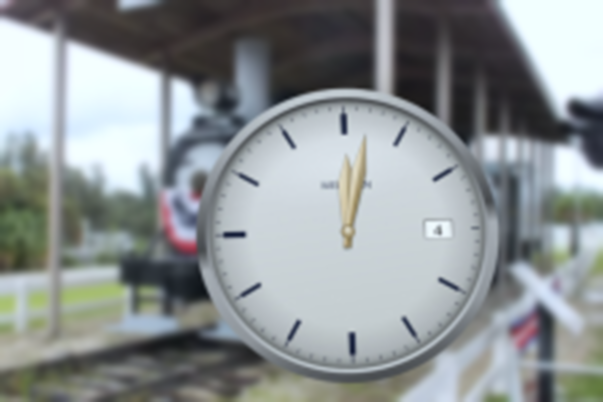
12,02
